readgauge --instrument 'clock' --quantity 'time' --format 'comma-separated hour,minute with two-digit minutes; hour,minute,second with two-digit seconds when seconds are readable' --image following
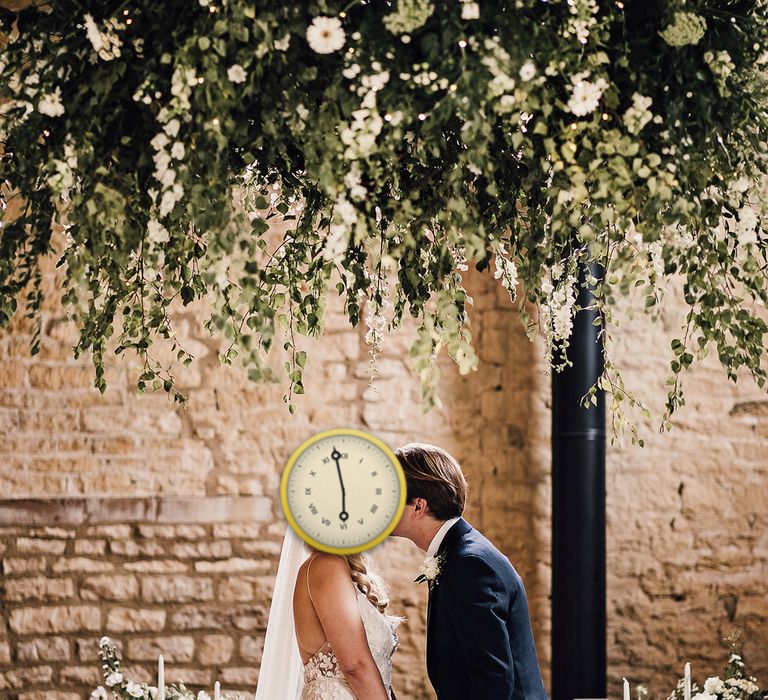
5,58
